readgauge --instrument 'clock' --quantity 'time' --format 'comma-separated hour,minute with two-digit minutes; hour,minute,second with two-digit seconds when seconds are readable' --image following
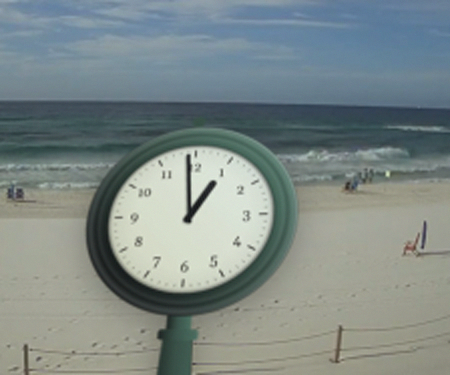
12,59
